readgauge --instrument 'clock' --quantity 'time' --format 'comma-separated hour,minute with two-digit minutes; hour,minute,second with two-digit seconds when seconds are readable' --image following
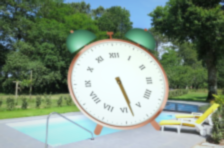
5,28
